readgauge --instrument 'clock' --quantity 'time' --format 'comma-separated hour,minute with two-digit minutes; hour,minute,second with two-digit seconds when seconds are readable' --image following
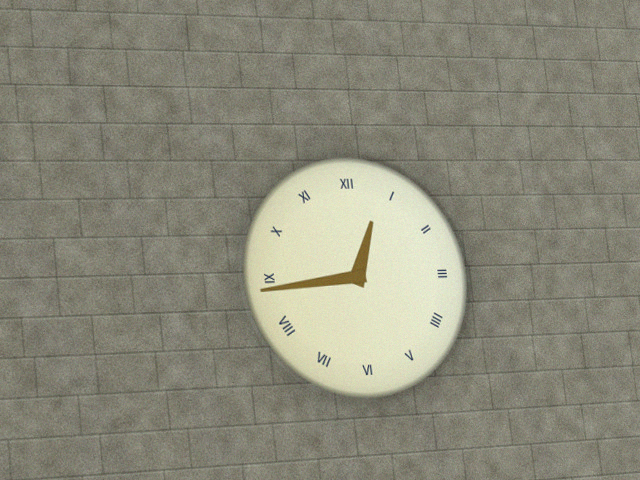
12,44
